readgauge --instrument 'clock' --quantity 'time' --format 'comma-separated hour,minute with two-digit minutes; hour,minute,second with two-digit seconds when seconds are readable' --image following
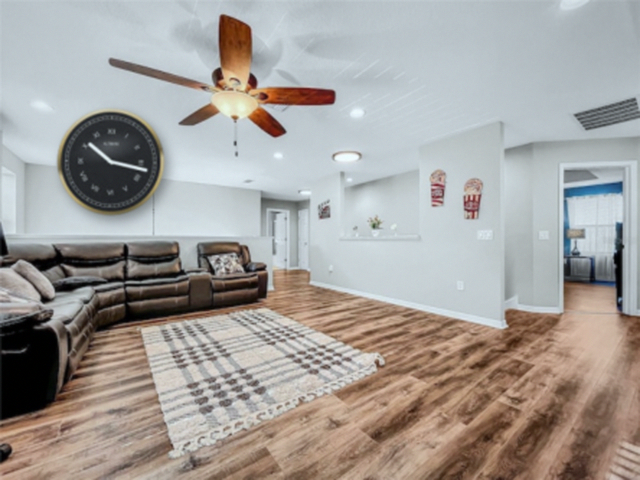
10,17
